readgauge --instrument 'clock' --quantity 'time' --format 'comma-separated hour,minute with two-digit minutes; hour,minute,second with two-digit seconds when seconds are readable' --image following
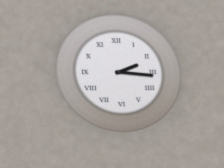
2,16
